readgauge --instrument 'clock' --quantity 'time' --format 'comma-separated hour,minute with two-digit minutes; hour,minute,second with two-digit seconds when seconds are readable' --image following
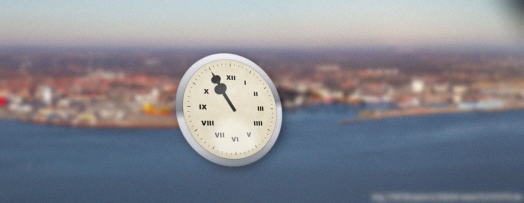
10,55
